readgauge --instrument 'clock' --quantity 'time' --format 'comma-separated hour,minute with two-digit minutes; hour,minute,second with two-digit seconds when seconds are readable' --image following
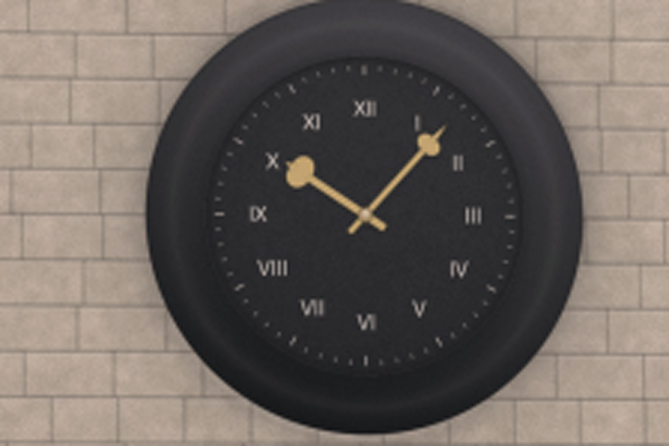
10,07
